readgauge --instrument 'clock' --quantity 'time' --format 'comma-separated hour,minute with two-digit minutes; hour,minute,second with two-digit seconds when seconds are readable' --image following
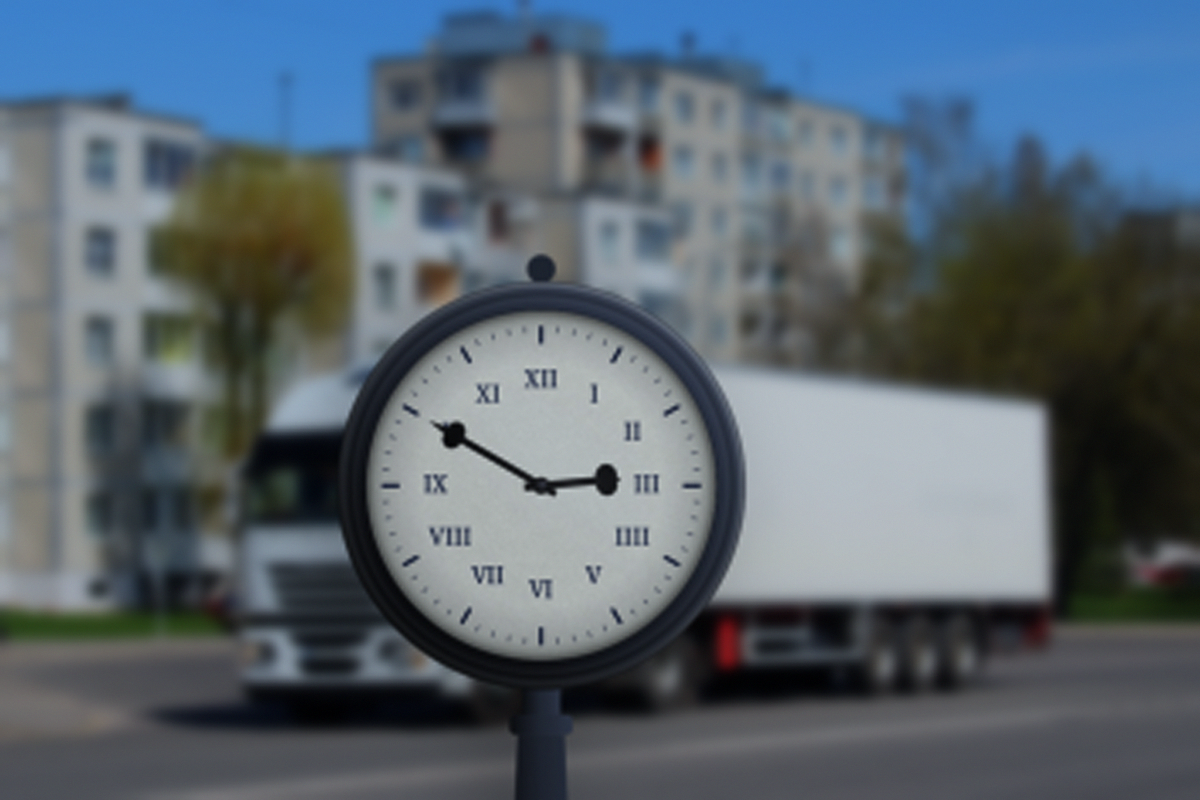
2,50
